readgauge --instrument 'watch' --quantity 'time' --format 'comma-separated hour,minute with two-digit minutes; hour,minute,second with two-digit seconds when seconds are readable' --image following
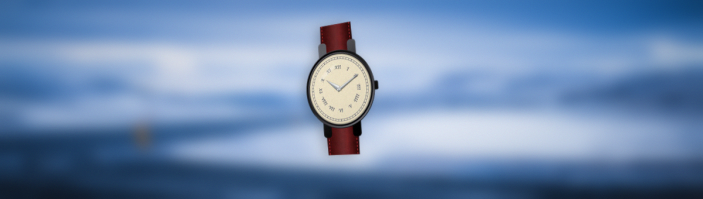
10,10
